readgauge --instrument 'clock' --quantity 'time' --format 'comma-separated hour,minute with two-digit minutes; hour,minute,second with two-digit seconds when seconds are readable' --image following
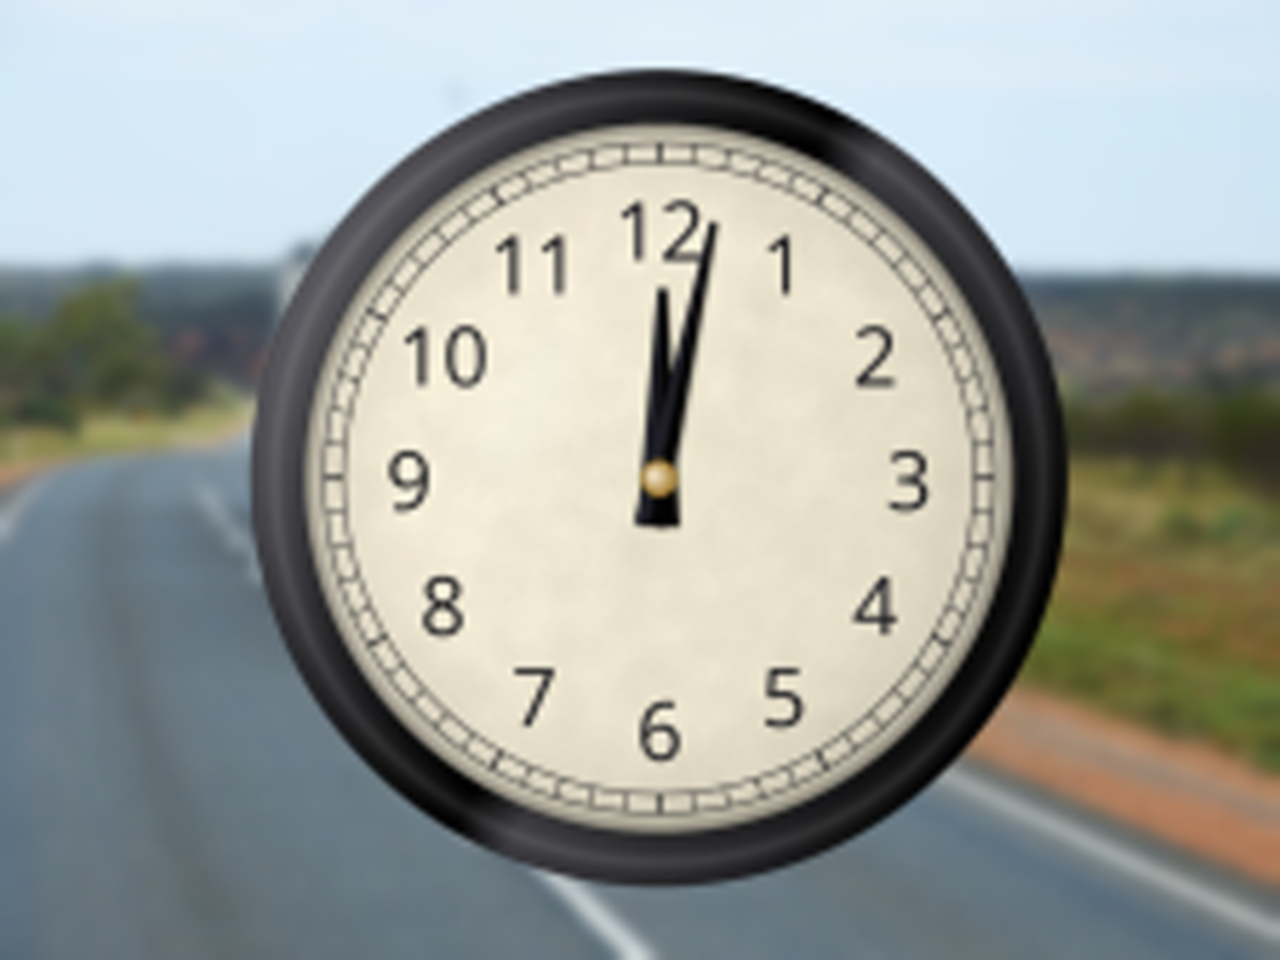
12,02
